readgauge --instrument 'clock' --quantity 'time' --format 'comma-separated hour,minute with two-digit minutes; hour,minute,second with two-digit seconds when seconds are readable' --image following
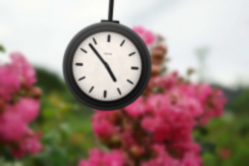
4,53
